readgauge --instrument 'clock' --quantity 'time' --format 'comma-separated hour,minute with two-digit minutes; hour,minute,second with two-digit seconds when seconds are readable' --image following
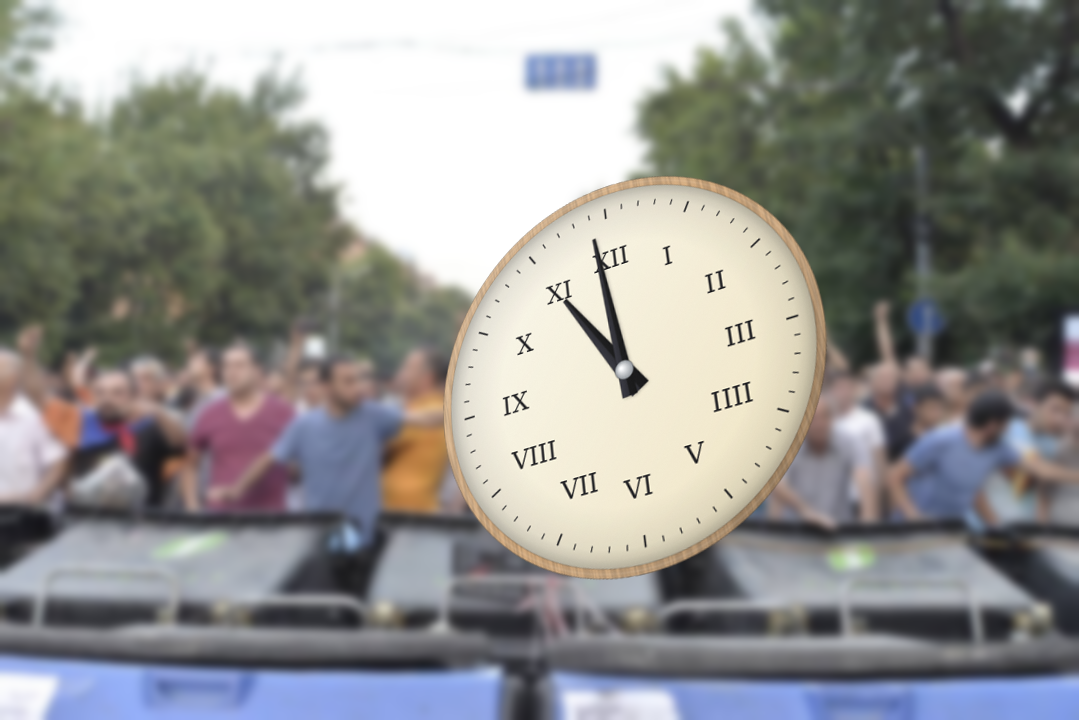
10,59
